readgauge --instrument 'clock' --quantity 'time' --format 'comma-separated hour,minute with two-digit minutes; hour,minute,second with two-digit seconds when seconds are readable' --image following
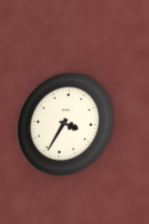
3,34
